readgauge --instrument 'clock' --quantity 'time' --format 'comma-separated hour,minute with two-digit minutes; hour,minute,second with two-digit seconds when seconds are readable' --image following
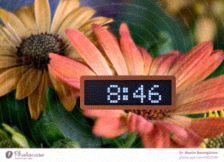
8,46
